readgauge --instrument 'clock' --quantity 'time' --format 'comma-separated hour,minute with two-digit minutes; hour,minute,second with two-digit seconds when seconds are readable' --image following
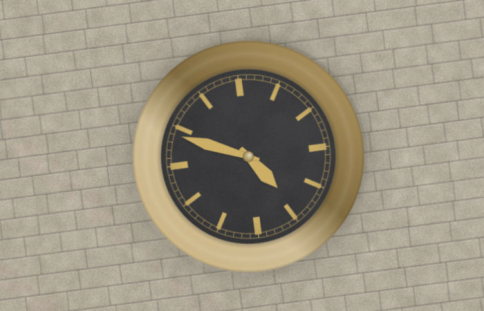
4,49
